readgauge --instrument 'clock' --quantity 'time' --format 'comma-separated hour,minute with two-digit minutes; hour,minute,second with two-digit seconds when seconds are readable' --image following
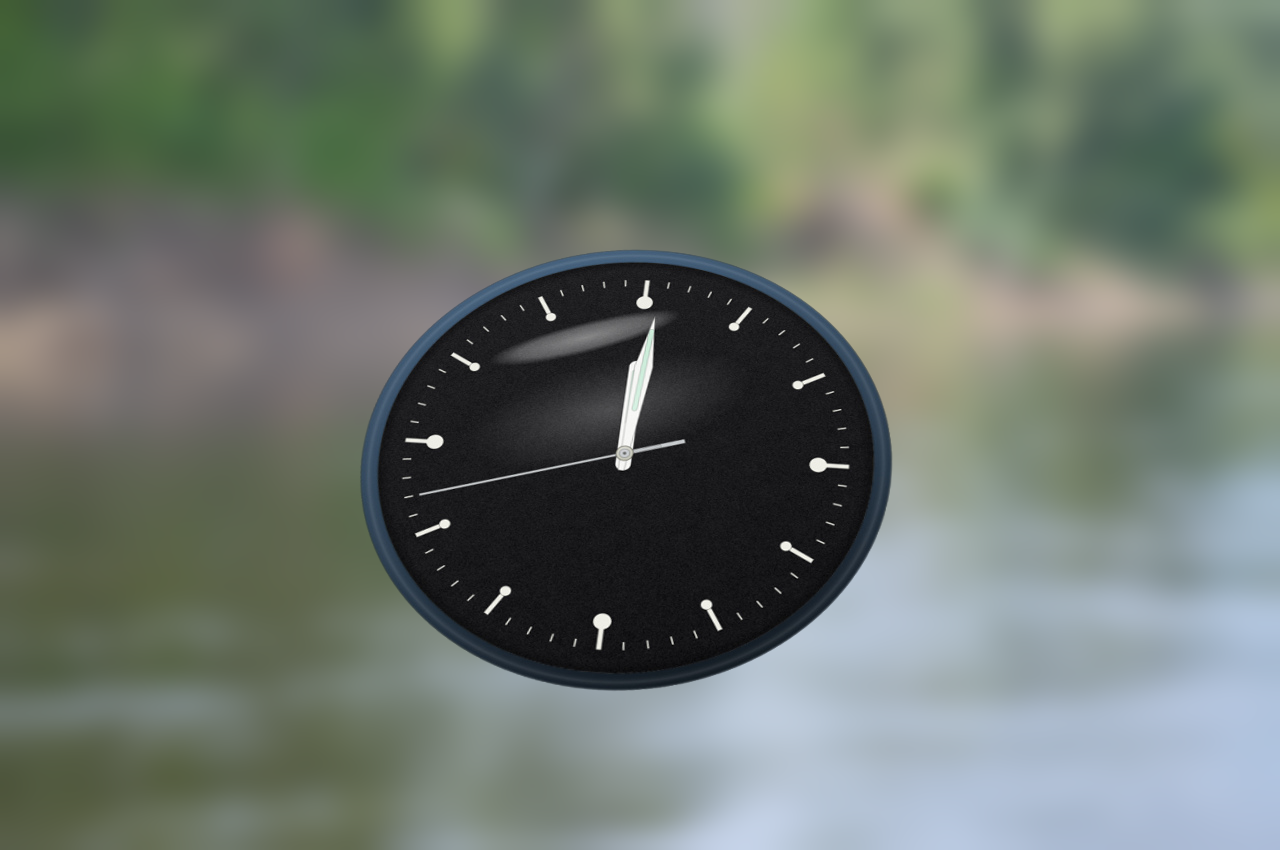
12,00,42
